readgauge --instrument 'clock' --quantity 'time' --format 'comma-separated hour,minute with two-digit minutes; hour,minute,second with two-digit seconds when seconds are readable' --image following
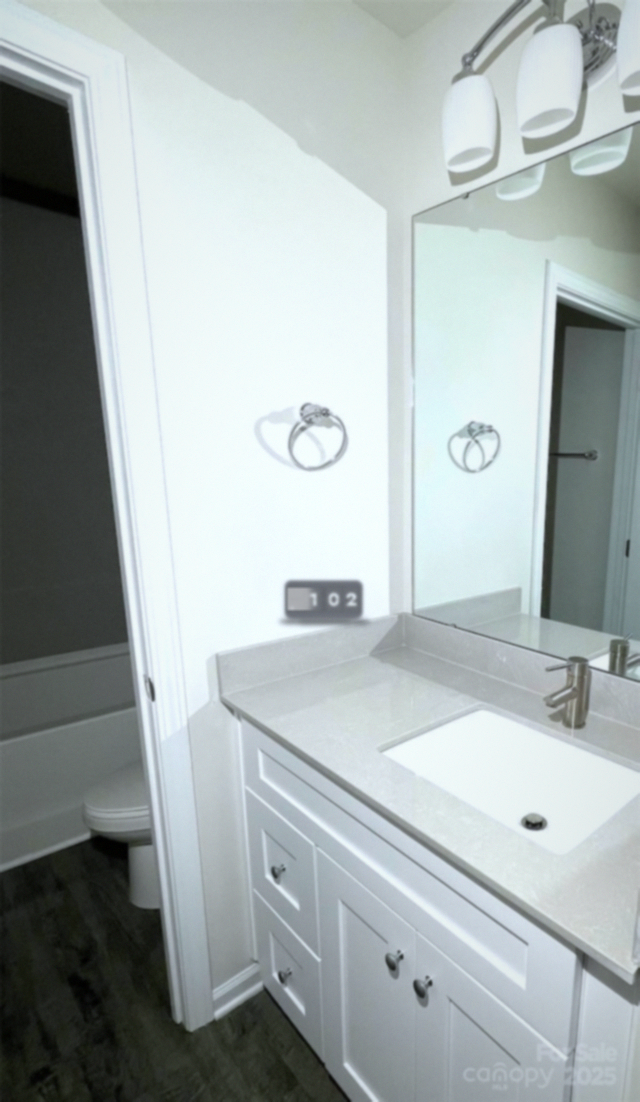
1,02
